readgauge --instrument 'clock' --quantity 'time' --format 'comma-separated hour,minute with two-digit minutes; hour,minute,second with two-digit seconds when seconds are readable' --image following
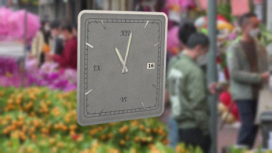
11,02
